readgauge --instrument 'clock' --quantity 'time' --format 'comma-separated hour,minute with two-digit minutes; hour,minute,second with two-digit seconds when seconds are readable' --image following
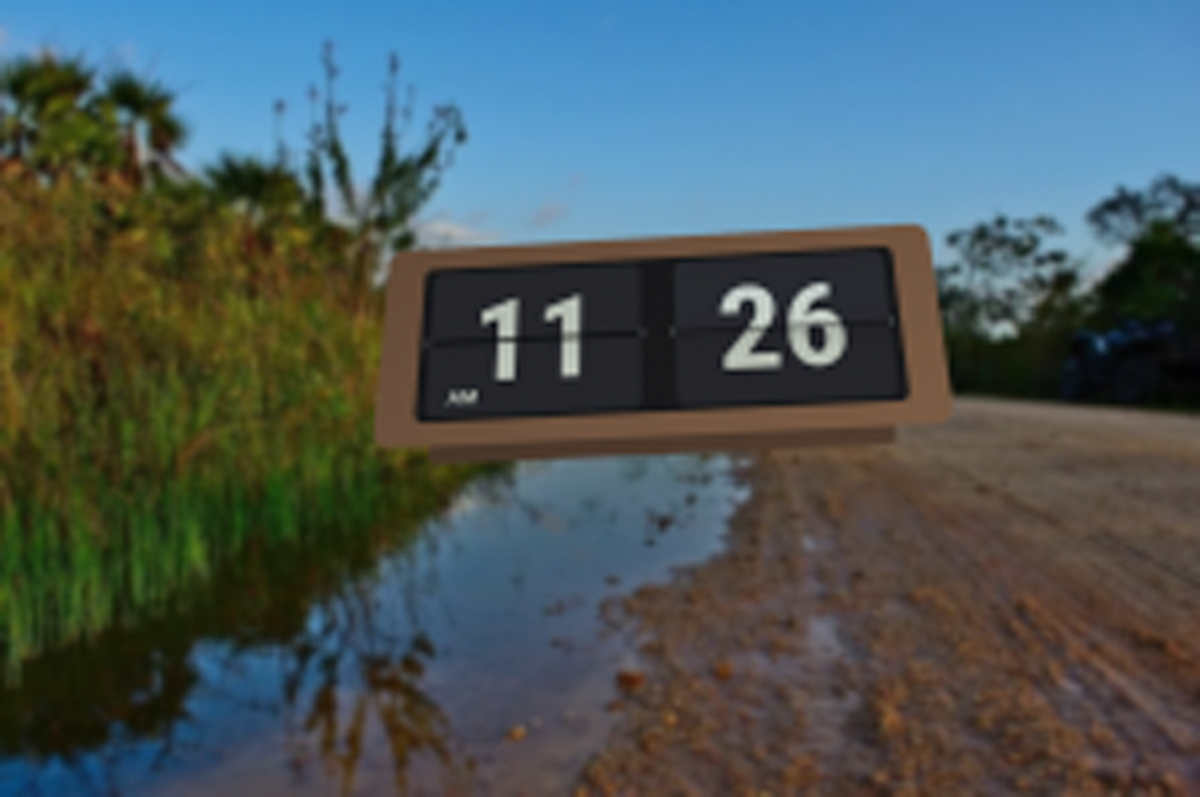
11,26
